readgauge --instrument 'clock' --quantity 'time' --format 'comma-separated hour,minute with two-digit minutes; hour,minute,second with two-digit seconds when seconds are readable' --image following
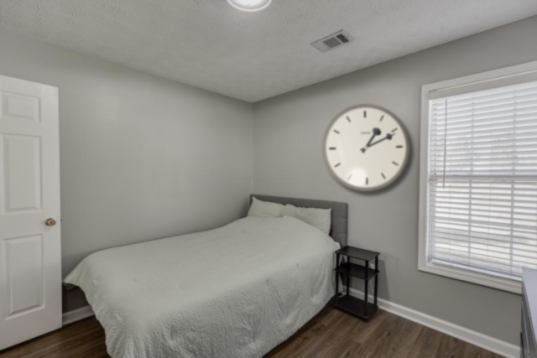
1,11
